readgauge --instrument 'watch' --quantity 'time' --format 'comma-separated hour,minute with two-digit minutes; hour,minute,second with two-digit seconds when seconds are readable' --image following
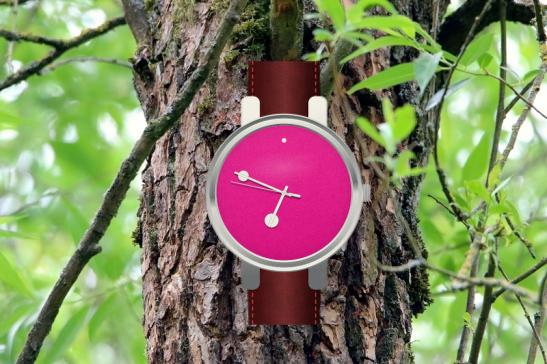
6,48,47
